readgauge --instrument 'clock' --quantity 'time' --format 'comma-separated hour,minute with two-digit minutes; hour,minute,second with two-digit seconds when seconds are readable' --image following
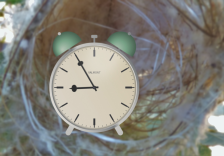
8,55
